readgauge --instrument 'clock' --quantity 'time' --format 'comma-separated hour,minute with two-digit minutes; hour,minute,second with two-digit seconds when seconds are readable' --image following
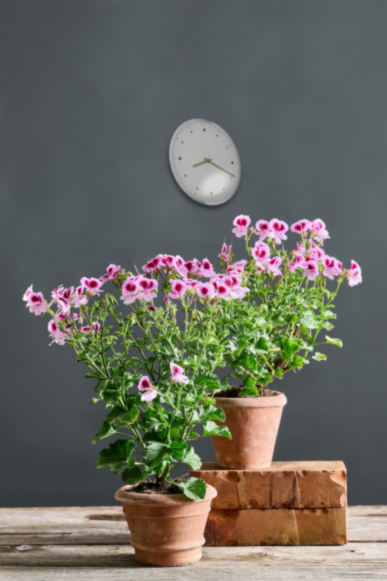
8,19
